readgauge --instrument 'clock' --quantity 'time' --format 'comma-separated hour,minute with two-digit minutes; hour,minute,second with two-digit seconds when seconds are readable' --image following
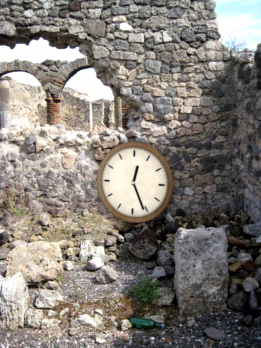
12,26
